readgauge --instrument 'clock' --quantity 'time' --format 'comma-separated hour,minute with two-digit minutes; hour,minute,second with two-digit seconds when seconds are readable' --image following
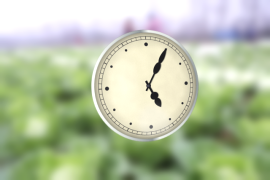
5,05
